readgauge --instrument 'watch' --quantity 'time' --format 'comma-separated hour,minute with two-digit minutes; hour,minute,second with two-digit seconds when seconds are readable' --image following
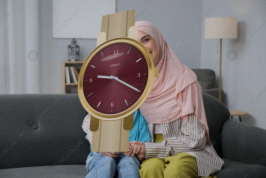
9,20
